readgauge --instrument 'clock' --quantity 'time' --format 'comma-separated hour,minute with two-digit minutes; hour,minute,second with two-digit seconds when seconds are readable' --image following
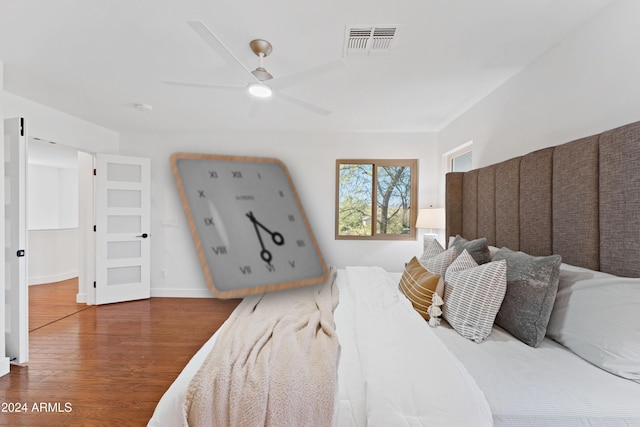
4,30
